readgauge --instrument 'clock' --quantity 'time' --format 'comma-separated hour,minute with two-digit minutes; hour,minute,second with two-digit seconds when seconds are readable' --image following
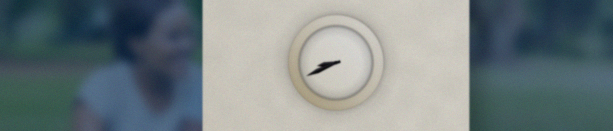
8,41
